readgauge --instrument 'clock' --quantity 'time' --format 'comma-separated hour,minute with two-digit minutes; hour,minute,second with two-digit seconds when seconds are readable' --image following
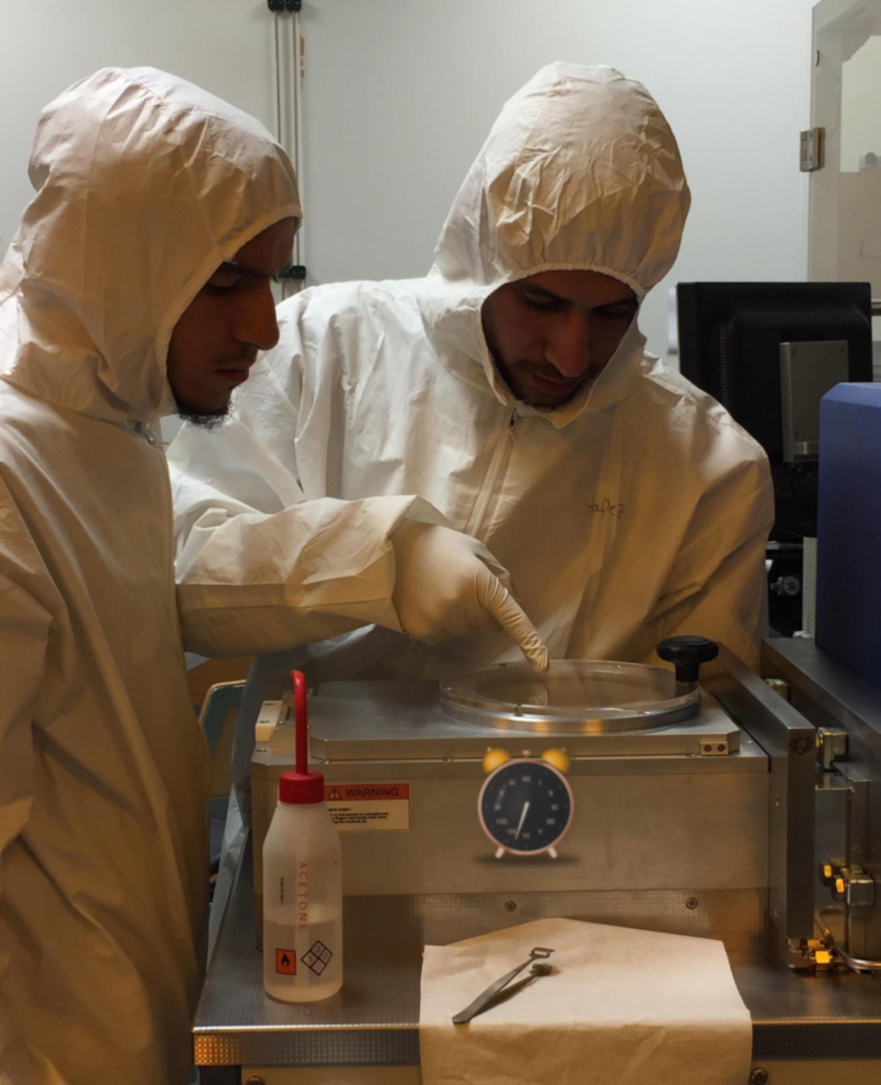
6,33
